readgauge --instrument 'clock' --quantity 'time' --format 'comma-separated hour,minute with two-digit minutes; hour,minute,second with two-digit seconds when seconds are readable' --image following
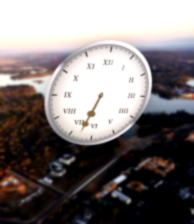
6,33
